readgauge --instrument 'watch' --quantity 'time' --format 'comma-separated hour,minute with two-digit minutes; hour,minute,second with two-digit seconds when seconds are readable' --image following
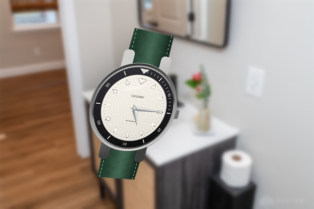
5,15
